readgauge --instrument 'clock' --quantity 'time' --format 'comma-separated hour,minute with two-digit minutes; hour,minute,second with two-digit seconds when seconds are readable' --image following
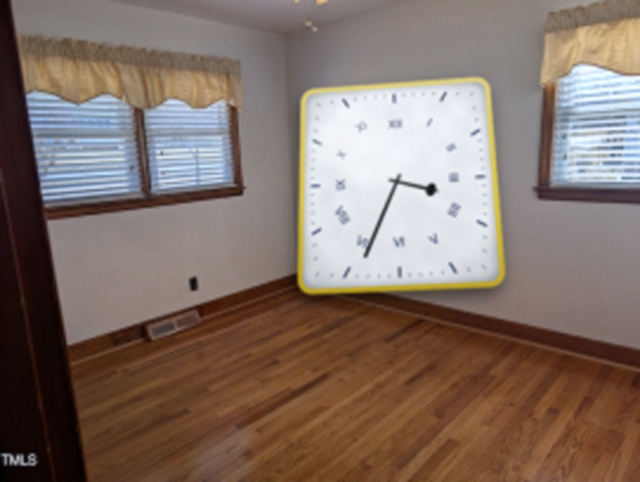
3,34
